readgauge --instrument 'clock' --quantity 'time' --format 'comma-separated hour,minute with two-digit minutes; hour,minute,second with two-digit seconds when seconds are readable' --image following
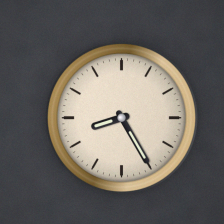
8,25
